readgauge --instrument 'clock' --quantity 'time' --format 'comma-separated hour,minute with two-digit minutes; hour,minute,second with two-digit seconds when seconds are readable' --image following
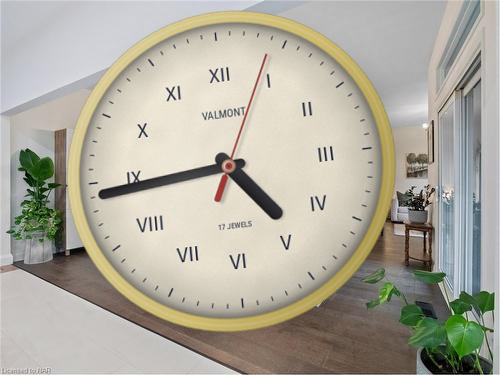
4,44,04
